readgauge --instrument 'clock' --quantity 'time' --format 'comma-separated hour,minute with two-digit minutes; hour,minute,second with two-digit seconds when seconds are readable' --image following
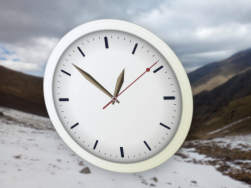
12,52,09
